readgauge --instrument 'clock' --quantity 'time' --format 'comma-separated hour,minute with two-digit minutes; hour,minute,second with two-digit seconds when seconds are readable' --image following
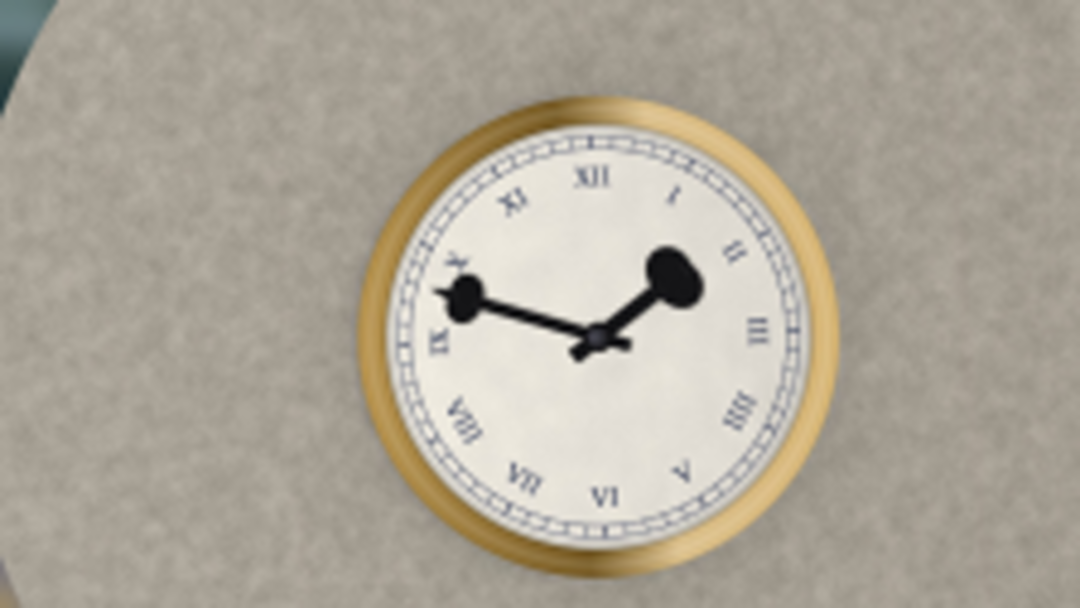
1,48
